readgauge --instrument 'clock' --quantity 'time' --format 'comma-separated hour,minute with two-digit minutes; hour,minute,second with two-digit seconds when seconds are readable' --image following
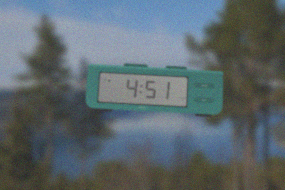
4,51
